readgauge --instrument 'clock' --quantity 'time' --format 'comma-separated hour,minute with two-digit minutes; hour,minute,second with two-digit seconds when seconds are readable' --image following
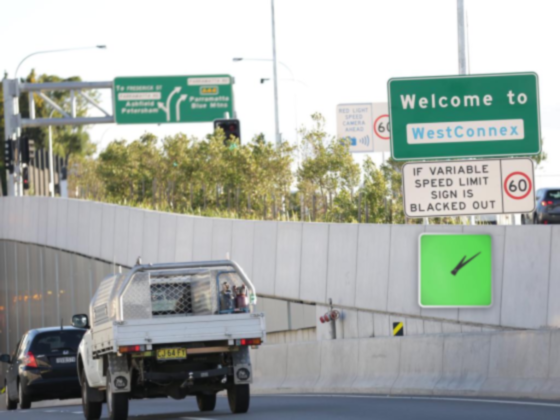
1,09
